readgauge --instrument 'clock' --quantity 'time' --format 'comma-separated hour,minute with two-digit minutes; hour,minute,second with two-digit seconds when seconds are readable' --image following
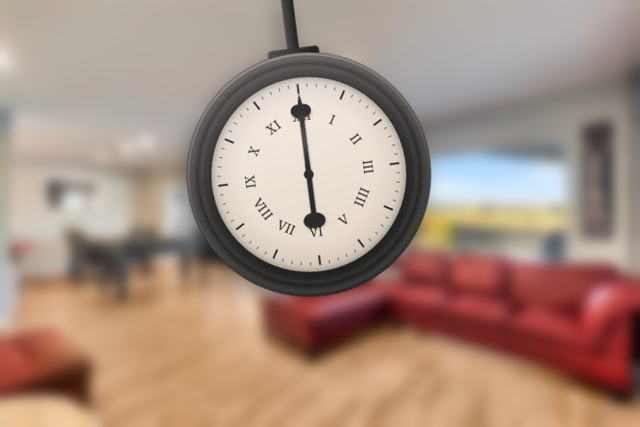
6,00
